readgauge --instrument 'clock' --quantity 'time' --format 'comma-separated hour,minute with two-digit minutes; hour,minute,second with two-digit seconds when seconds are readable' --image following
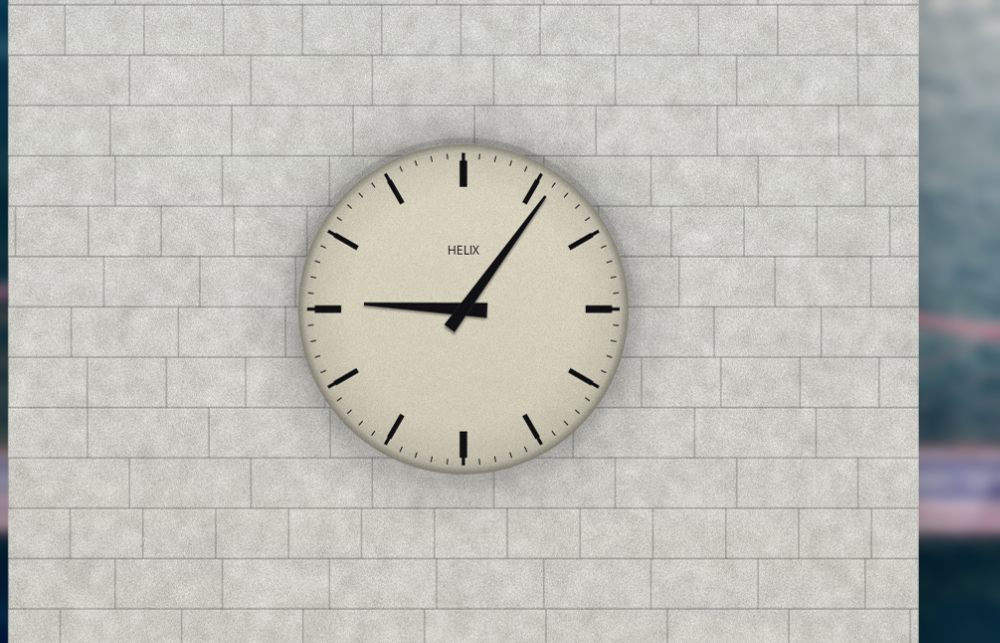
9,06
